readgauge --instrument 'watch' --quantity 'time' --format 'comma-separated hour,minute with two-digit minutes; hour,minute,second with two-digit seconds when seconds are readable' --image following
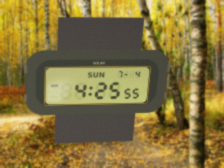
4,25,55
